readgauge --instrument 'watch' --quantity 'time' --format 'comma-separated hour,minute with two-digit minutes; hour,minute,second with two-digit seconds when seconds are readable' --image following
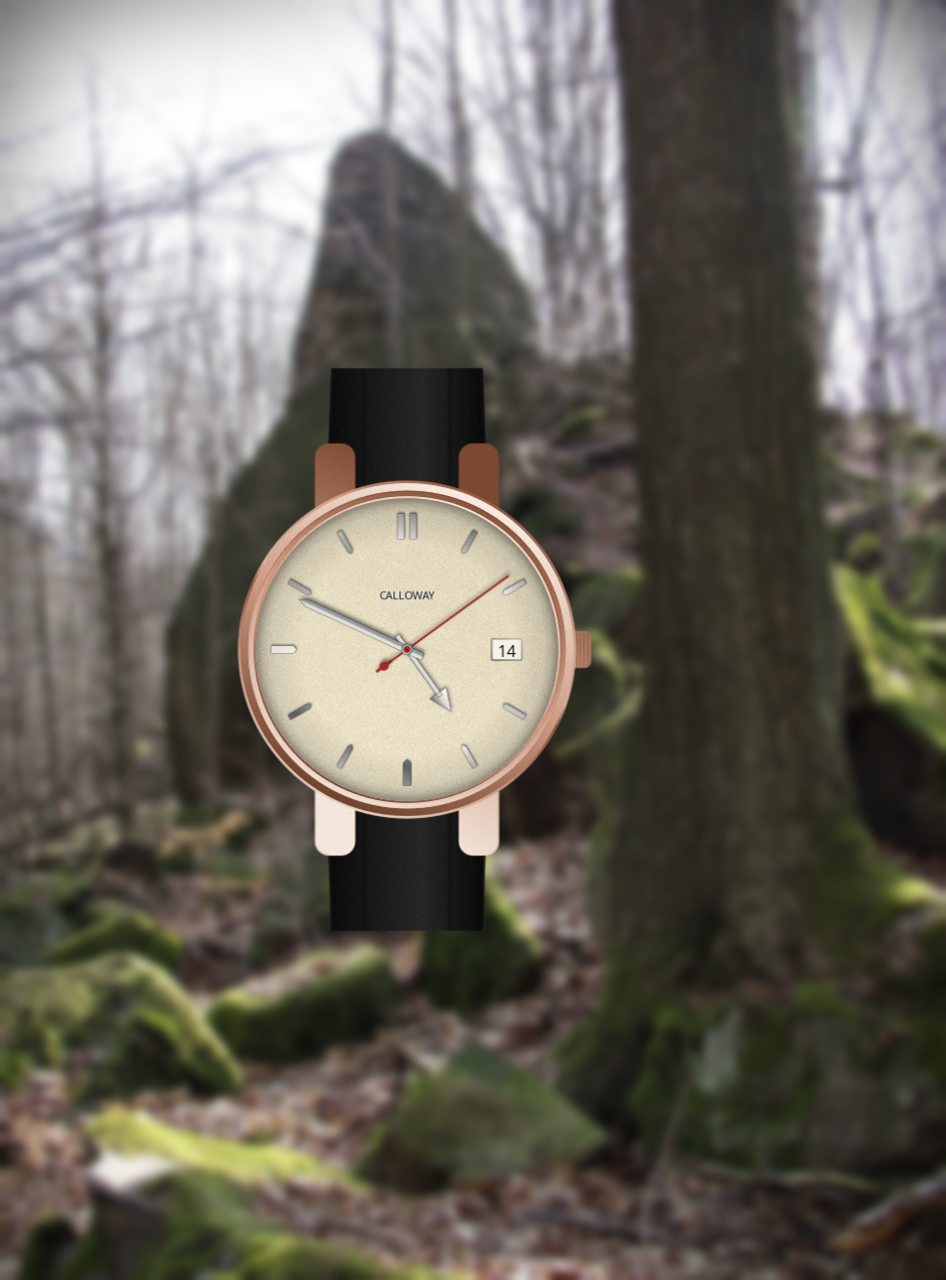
4,49,09
